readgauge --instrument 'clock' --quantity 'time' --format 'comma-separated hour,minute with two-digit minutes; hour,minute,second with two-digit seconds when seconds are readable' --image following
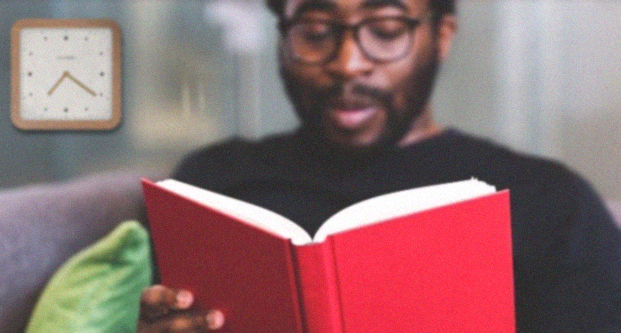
7,21
